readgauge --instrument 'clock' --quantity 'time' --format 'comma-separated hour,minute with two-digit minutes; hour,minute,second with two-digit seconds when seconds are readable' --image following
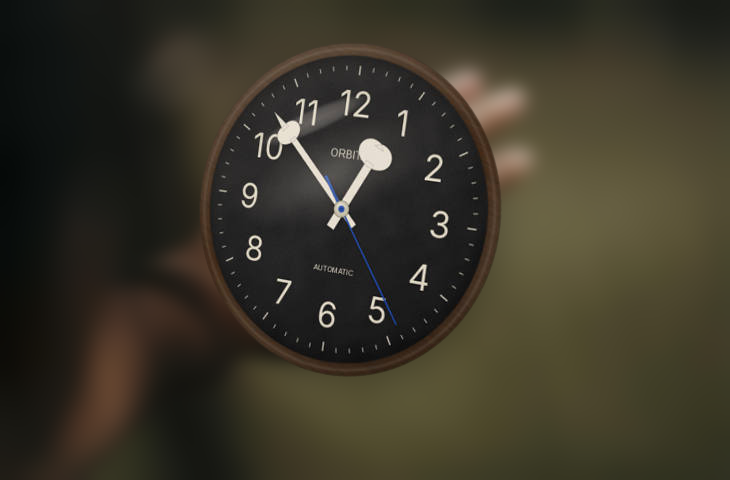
12,52,24
